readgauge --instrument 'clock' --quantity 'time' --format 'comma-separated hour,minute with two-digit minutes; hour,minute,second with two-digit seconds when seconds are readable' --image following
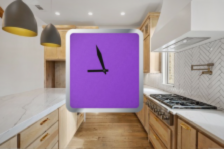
8,57
